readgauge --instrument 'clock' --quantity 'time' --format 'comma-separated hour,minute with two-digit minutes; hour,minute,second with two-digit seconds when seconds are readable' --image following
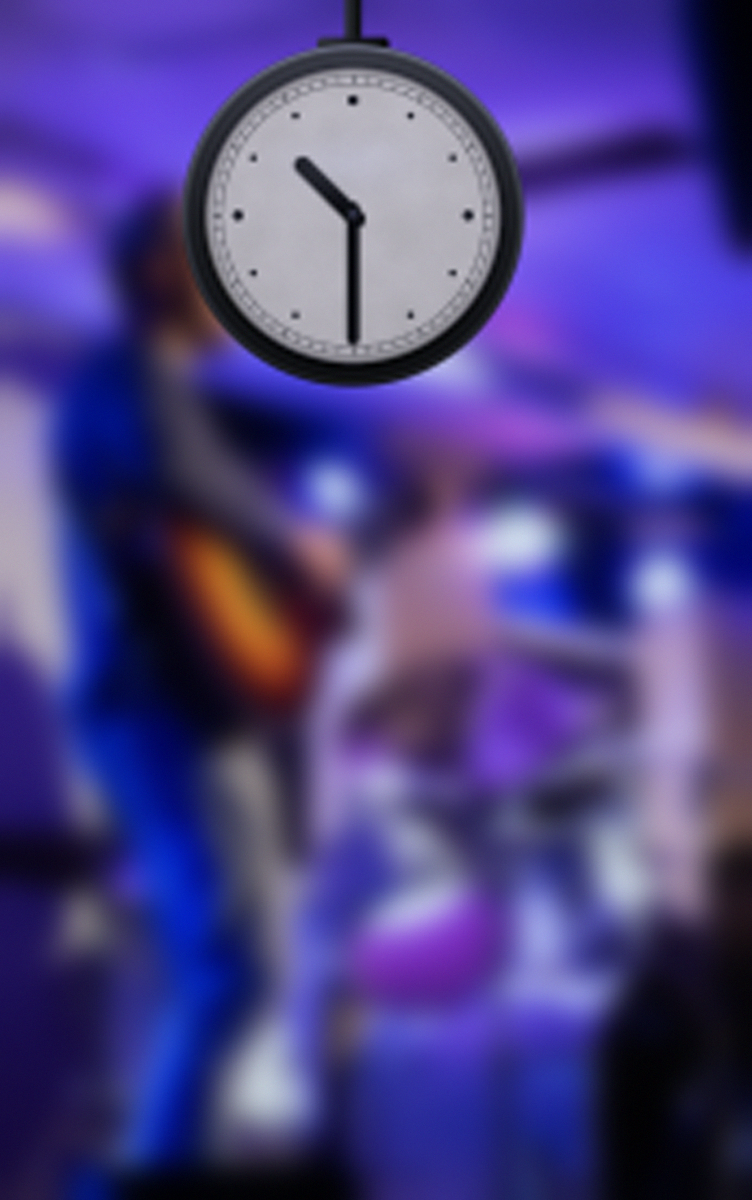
10,30
